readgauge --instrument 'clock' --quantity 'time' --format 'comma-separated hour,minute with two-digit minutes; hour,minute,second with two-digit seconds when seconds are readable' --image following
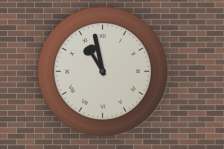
10,58
